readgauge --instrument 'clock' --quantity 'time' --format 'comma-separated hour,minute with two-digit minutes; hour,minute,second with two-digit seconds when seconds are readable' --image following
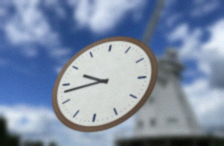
9,43
